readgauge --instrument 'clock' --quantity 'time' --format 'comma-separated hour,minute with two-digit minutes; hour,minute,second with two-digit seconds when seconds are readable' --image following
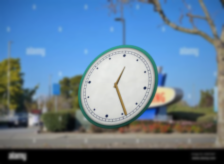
12,24
